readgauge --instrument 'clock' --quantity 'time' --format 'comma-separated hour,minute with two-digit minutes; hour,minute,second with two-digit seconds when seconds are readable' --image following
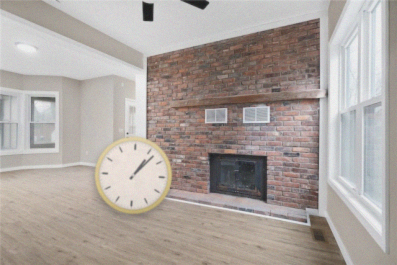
1,07
